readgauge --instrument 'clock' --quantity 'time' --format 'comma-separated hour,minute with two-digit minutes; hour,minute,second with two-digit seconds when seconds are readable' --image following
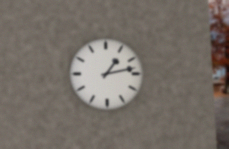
1,13
